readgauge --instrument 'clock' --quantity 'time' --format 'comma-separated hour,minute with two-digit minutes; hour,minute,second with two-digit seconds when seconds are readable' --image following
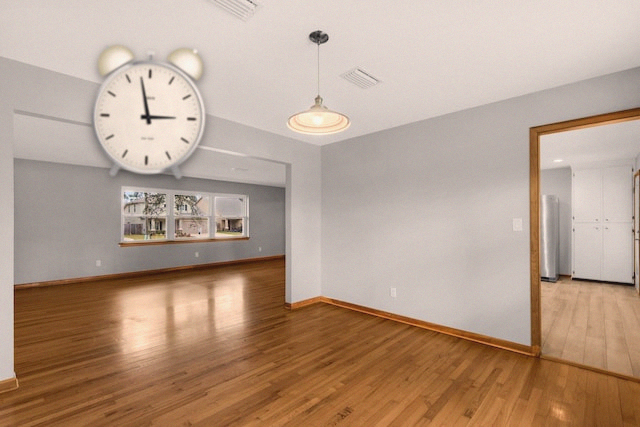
2,58
